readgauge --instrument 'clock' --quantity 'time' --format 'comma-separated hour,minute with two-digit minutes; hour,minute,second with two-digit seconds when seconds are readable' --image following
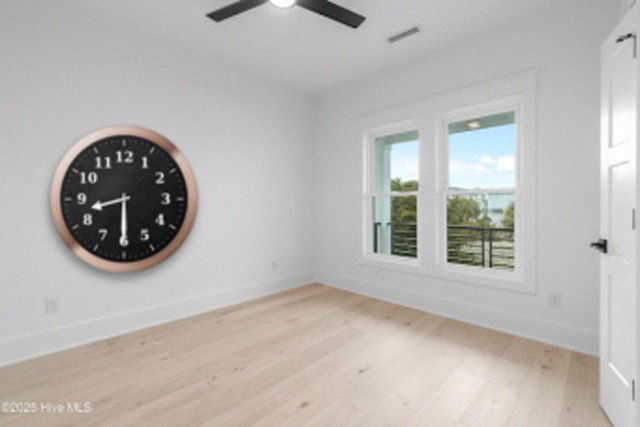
8,30
